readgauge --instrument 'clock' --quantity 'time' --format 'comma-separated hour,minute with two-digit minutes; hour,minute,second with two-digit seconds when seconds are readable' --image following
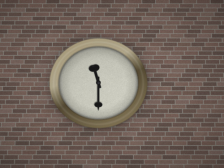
11,30
